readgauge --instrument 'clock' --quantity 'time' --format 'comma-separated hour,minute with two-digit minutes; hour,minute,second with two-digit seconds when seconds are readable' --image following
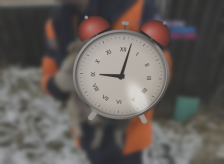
9,02
